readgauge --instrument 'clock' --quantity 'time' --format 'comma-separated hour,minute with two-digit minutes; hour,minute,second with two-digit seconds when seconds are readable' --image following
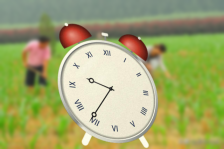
9,36
